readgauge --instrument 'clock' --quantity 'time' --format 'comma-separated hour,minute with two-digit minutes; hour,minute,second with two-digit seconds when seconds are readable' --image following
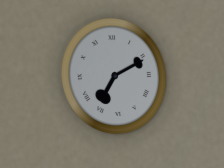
7,11
